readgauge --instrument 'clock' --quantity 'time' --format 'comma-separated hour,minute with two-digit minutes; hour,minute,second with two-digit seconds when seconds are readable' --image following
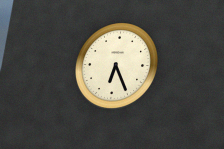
6,25
